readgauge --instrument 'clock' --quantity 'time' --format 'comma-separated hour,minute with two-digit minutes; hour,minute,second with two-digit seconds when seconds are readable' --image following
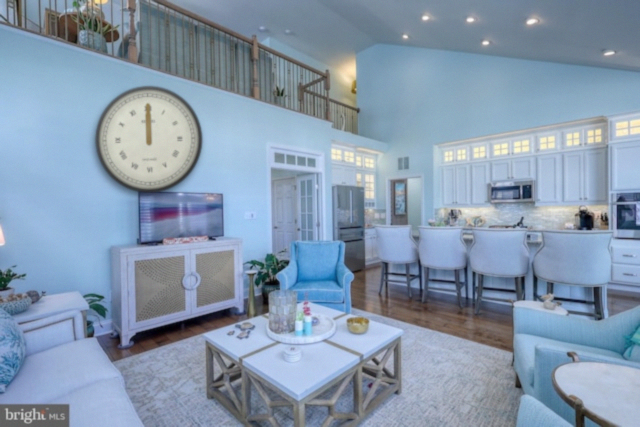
12,00
